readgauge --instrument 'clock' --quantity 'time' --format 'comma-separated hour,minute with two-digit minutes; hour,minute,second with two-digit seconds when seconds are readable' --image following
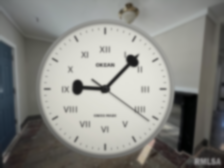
9,07,21
